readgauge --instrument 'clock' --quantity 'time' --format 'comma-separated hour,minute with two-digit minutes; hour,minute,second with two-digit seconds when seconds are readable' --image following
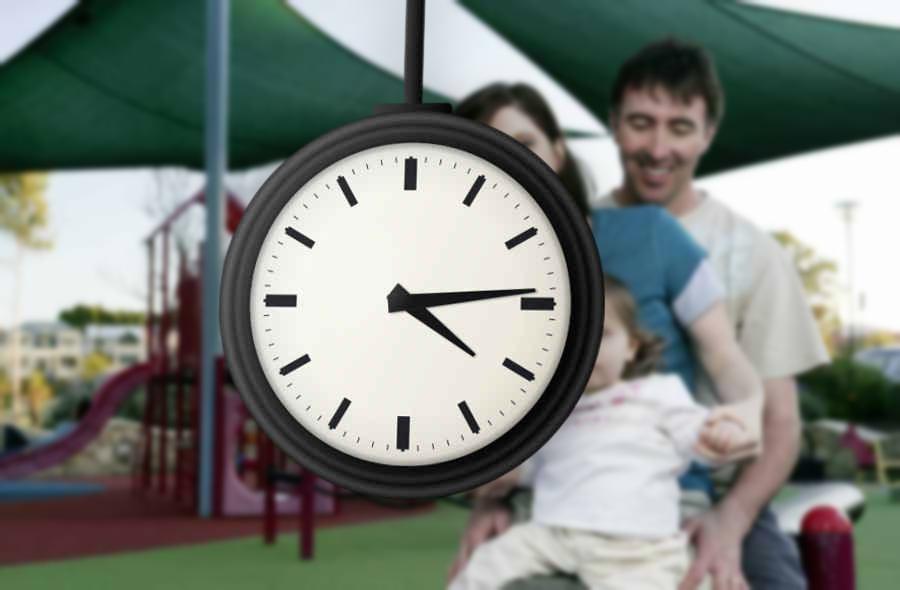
4,14
